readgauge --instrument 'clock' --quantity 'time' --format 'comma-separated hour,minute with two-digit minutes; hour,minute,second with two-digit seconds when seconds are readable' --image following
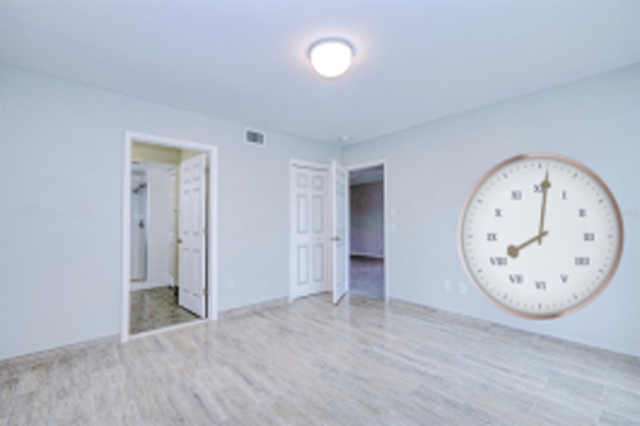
8,01
